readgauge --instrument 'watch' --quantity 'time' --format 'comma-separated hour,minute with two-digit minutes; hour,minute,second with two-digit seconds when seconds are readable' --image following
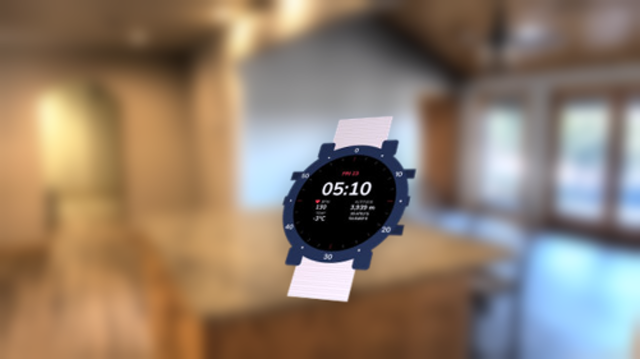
5,10
